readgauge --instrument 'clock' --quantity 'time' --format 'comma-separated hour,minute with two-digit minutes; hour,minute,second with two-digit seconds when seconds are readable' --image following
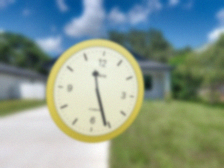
11,26
